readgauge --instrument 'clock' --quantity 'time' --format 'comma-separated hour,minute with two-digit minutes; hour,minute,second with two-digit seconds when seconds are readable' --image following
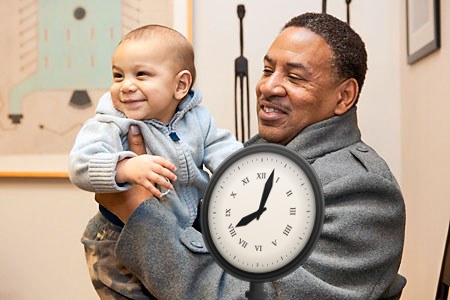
8,03
